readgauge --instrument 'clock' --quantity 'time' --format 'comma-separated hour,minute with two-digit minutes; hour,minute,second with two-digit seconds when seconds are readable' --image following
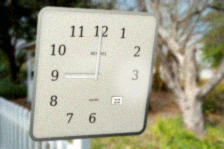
9,00
